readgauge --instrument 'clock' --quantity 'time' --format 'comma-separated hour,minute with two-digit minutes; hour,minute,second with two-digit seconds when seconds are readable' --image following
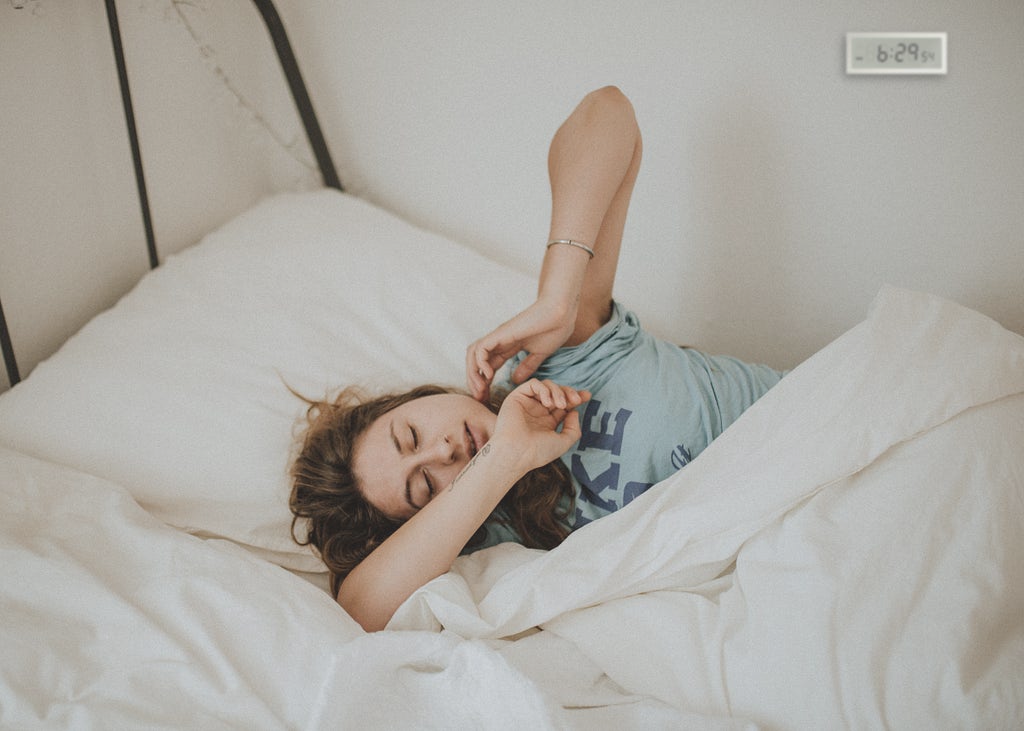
6,29
